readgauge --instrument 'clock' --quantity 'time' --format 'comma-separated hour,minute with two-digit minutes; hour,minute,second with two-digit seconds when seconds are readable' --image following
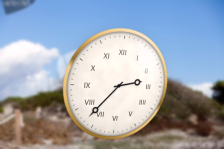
2,37
